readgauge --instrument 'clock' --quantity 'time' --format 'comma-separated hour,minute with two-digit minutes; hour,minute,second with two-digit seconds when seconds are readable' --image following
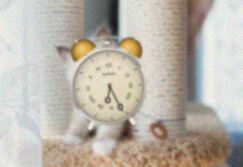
6,26
